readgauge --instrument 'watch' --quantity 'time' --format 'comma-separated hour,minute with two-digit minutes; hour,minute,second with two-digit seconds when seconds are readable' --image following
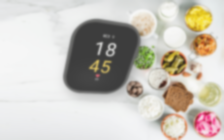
18,45
